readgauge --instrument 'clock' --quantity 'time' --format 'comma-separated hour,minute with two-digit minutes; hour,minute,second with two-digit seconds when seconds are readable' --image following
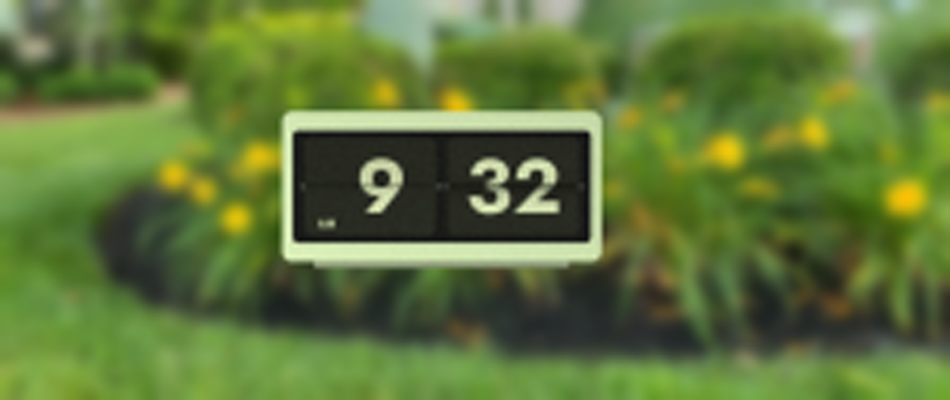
9,32
